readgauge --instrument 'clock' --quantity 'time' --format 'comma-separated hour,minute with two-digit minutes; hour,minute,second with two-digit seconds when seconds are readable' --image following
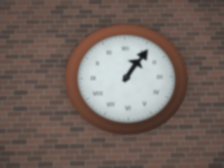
1,06
